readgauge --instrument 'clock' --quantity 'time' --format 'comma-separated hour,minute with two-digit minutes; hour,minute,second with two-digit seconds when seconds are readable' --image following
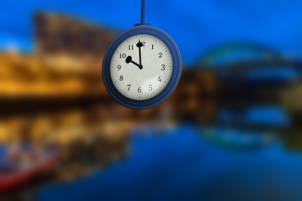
9,59
